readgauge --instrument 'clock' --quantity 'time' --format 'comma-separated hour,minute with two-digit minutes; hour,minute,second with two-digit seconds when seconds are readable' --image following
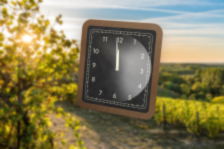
11,59
